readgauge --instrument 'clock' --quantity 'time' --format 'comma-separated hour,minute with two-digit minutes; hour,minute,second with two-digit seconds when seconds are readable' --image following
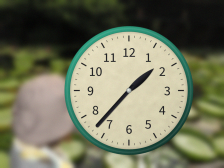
1,37
